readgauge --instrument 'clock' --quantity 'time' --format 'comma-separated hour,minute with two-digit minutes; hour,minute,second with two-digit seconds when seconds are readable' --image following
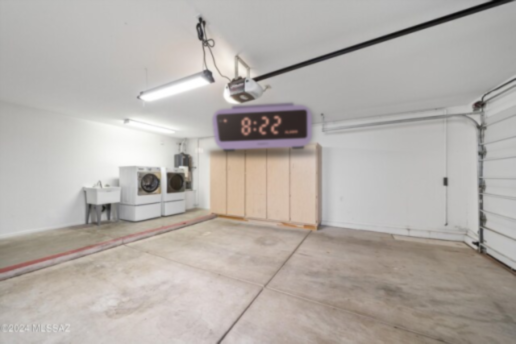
8,22
